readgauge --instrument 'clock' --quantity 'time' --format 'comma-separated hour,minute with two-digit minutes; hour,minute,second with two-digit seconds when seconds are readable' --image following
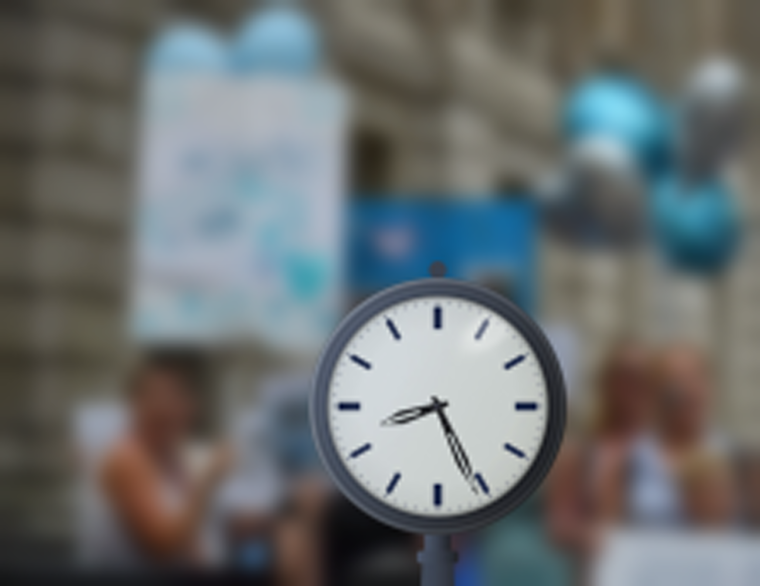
8,26
